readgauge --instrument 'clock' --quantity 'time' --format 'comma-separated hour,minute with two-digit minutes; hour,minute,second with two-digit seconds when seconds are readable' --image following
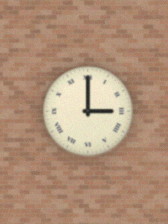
3,00
